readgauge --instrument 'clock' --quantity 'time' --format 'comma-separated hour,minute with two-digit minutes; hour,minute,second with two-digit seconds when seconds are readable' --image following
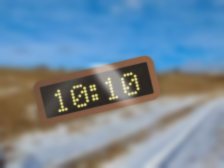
10,10
